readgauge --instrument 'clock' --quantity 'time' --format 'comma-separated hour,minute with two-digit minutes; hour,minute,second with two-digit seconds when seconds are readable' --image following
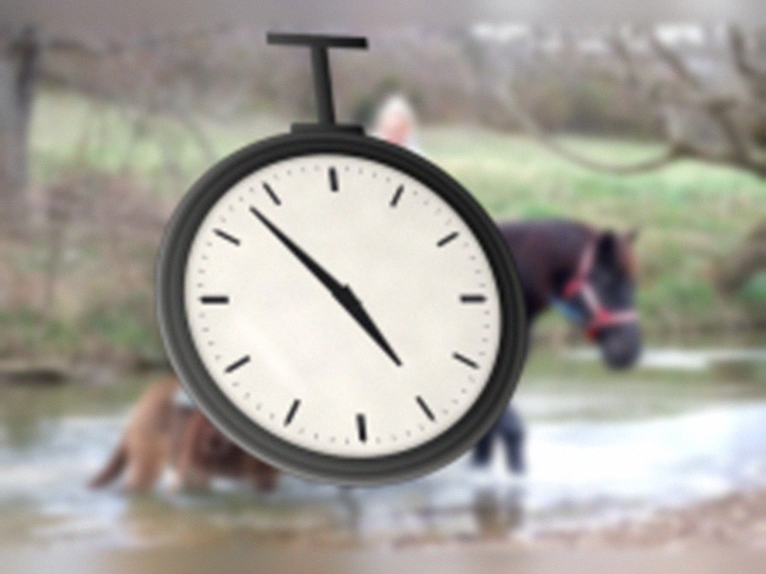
4,53
